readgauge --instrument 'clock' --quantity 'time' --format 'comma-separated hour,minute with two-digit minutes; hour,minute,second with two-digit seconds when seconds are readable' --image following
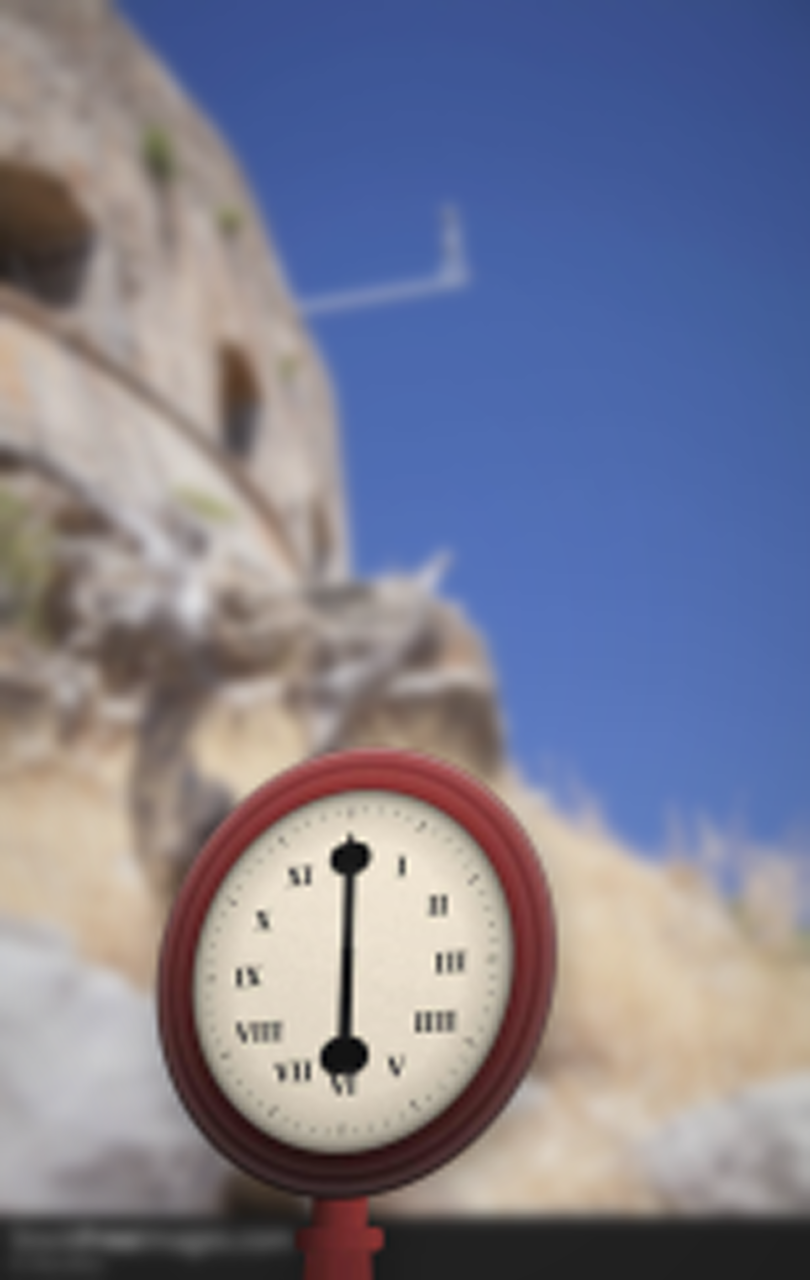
6,00
